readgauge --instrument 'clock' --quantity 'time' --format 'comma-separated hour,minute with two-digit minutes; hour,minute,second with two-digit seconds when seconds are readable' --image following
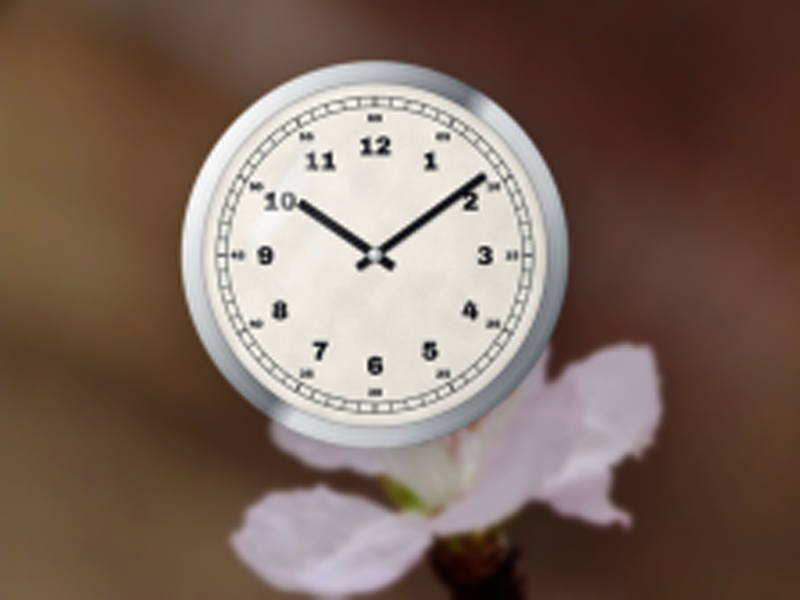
10,09
